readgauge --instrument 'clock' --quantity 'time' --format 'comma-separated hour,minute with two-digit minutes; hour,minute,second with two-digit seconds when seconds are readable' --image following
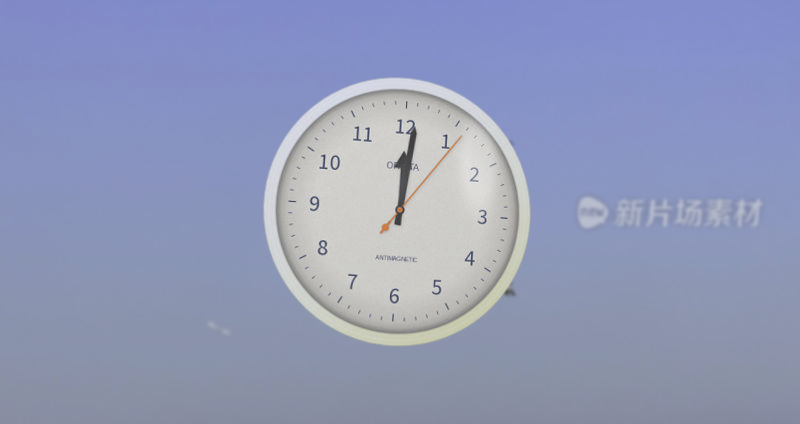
12,01,06
